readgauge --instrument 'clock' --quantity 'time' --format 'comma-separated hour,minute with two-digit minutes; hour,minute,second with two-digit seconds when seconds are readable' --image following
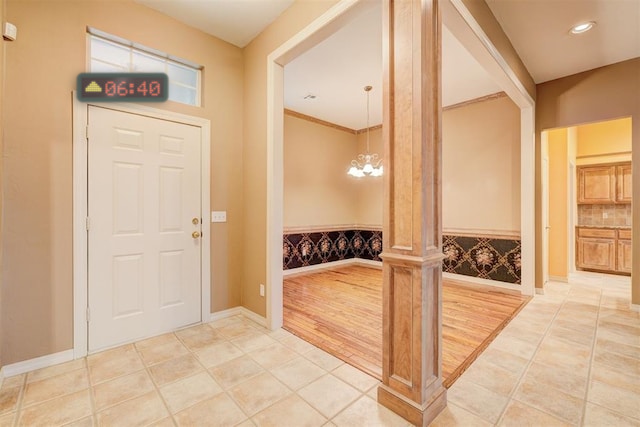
6,40
